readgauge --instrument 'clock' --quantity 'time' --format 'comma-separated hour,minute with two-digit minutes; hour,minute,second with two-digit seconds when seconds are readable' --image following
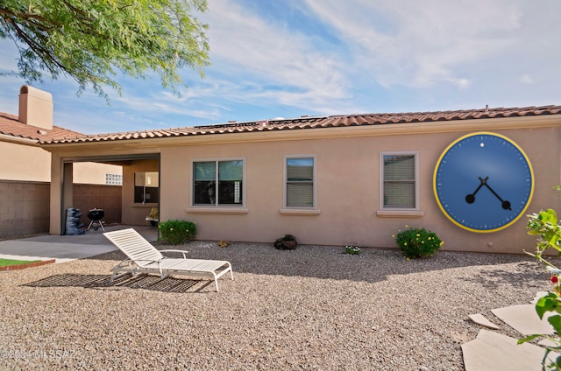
7,23
